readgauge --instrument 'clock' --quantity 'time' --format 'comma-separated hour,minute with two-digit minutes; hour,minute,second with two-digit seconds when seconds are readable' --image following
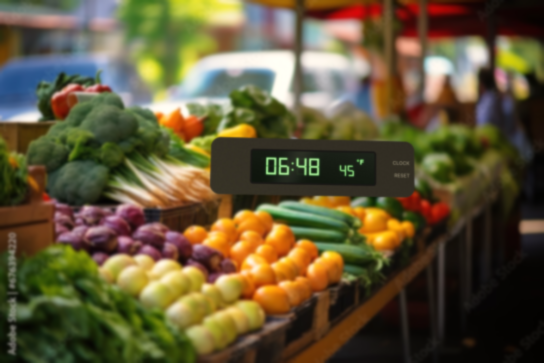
6,48
